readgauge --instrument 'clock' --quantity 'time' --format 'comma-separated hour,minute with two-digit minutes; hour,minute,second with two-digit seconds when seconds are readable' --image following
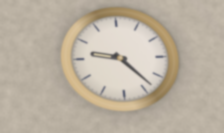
9,23
